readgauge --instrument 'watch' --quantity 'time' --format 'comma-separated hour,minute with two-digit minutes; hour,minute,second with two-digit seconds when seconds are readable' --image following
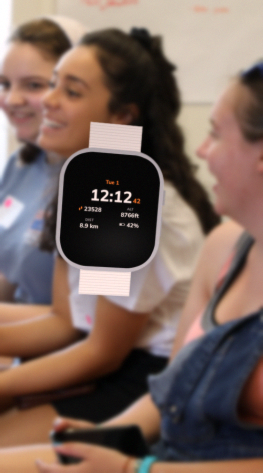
12,12
